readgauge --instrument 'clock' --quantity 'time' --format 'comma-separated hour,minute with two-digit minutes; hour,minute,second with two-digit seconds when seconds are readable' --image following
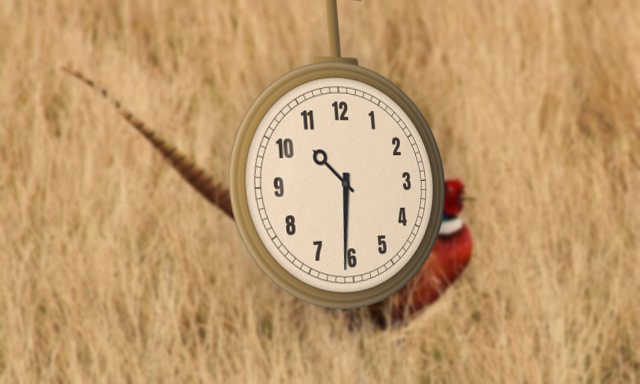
10,31
